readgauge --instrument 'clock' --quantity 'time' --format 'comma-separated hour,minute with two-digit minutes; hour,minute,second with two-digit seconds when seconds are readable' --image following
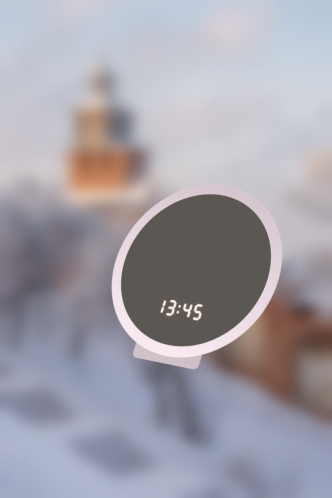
13,45
